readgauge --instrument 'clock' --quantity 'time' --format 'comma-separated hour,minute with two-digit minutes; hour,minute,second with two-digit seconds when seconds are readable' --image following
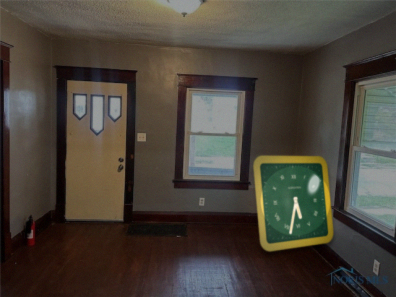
5,33
